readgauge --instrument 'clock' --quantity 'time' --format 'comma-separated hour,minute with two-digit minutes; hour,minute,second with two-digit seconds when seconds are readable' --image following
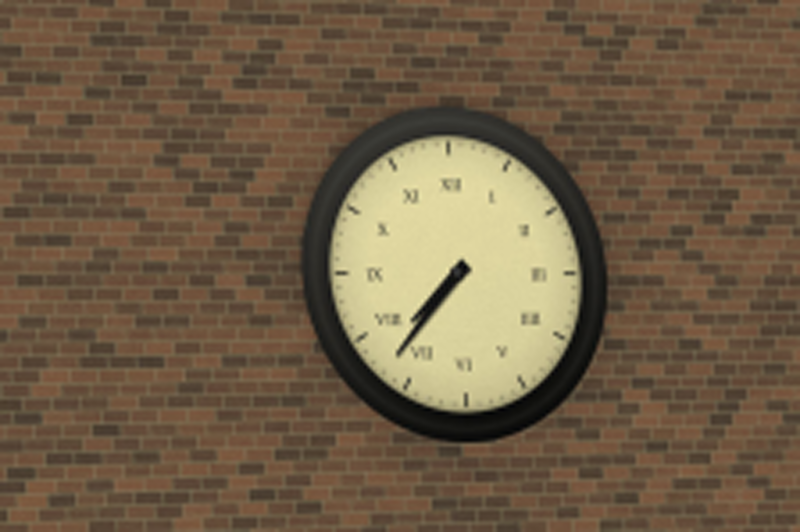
7,37
